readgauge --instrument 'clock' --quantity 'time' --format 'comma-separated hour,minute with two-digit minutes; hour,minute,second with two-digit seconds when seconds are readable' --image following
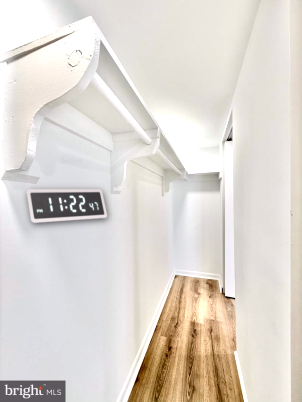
11,22,47
